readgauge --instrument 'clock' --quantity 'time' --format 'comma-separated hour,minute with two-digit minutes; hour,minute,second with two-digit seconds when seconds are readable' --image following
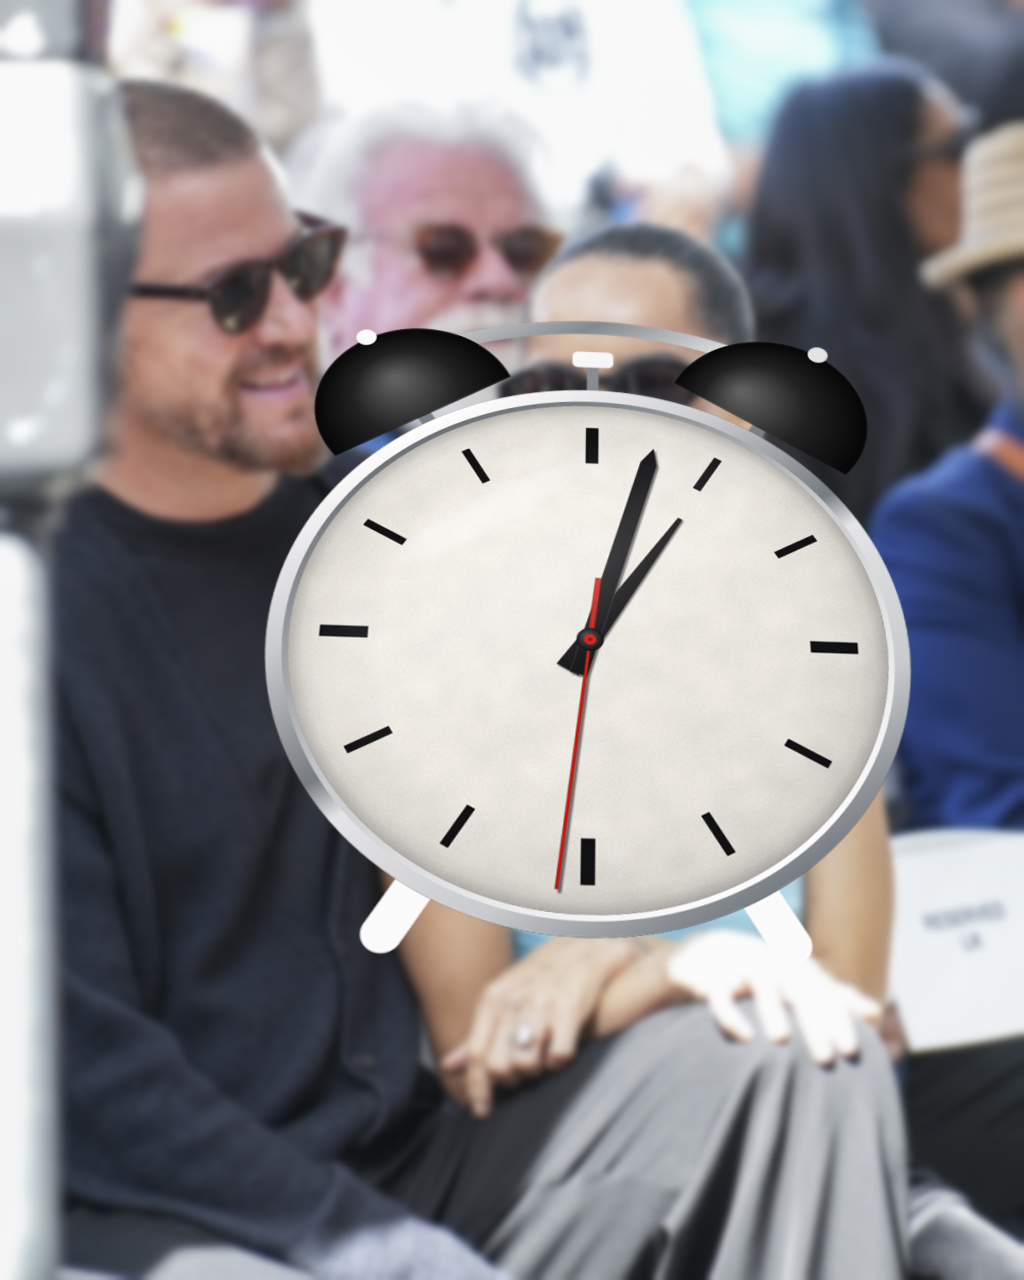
1,02,31
